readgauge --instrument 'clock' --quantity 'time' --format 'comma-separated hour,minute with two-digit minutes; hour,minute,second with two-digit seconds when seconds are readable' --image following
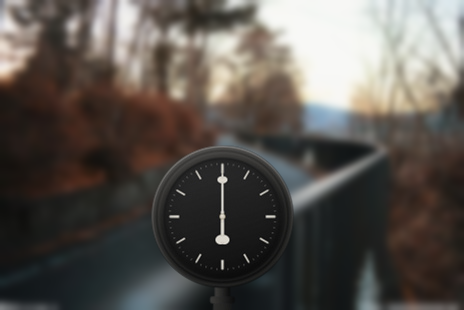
6,00
